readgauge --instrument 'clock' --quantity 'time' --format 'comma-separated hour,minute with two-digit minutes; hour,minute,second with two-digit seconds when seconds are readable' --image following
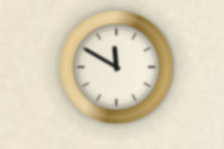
11,50
